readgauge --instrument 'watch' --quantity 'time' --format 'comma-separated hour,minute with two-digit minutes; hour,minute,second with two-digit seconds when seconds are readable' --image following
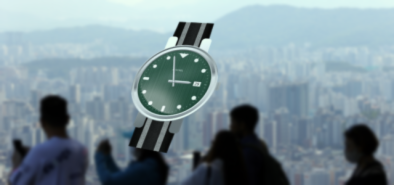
2,57
